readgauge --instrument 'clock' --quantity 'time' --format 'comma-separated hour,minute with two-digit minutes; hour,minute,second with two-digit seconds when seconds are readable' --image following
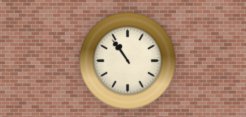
10,54
